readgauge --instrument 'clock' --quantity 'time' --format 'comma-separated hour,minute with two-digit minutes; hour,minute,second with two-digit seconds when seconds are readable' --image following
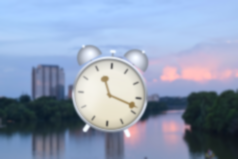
11,18
